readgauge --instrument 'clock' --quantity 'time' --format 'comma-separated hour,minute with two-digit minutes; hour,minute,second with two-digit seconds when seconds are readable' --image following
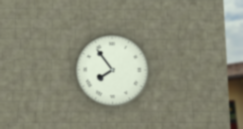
7,54
